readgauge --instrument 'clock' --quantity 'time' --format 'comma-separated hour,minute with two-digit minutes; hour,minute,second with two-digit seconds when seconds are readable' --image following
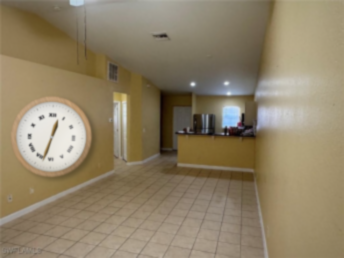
12,33
